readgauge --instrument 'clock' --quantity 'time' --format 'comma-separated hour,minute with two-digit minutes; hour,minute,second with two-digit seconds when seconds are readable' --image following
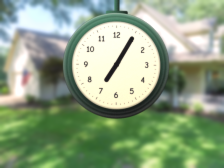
7,05
